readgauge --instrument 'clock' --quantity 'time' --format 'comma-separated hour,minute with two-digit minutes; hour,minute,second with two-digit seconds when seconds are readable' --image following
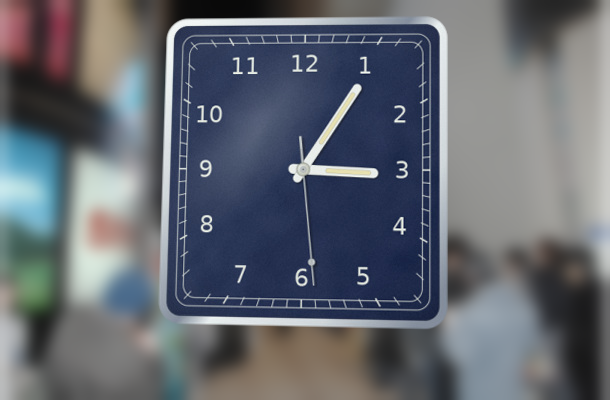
3,05,29
